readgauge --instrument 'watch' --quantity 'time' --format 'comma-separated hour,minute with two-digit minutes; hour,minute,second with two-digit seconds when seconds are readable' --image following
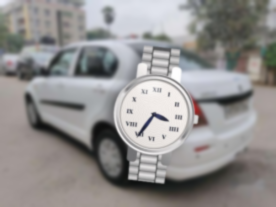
3,35
